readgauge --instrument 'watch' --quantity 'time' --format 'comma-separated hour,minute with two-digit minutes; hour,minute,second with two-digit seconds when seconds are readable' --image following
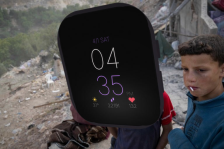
4,35
